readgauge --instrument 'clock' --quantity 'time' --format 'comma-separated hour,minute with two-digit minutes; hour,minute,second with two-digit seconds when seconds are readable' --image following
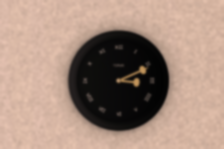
3,11
